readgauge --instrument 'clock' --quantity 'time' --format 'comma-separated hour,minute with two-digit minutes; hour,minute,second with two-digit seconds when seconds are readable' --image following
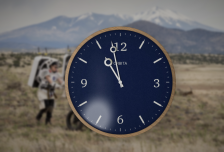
10,58
